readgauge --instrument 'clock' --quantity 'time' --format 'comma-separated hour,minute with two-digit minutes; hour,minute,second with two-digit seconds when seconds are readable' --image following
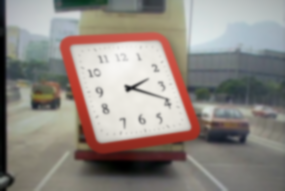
2,19
